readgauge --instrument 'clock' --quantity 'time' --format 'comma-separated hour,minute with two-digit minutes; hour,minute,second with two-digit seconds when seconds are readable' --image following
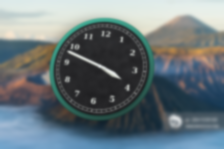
3,48
